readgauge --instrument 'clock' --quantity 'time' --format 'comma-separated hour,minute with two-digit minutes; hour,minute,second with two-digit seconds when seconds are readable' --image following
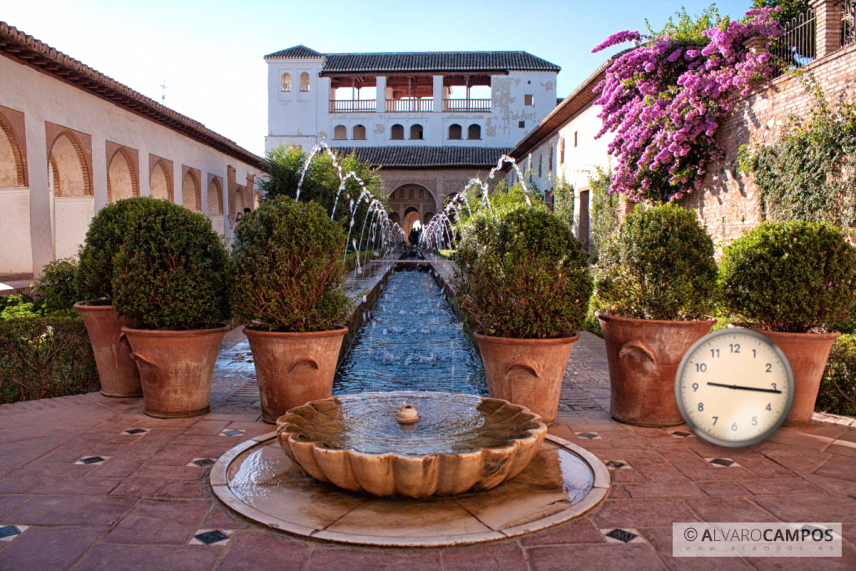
9,16
